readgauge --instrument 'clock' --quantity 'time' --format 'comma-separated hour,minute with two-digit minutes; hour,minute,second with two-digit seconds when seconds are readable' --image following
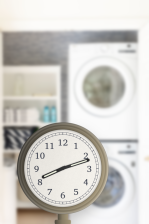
8,12
